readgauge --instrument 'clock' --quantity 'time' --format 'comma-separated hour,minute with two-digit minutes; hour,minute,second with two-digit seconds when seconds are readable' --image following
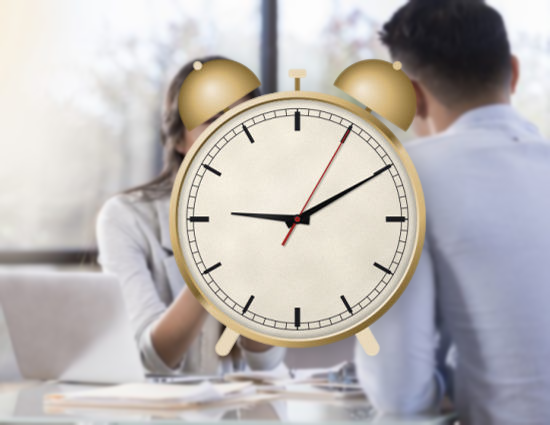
9,10,05
